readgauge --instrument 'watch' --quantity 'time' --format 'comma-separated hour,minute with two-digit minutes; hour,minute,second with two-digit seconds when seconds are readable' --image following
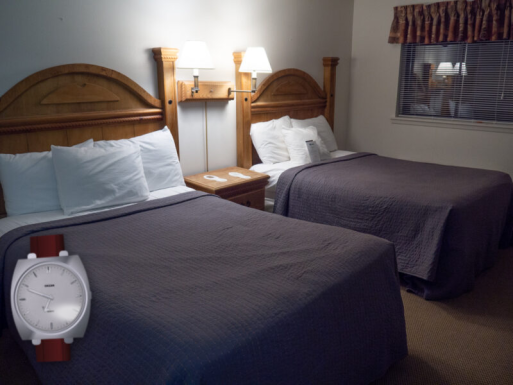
6,49
